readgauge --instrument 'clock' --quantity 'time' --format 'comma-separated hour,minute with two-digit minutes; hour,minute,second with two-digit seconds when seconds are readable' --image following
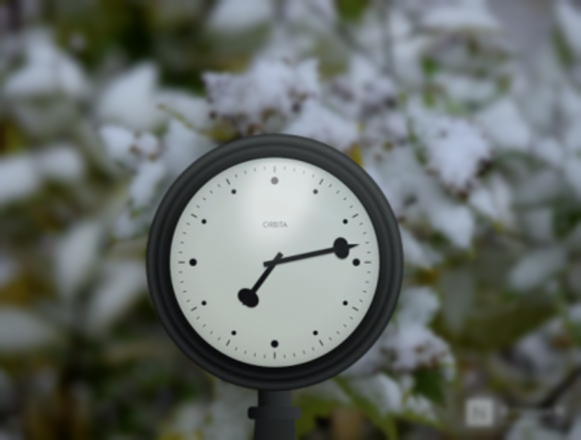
7,13
